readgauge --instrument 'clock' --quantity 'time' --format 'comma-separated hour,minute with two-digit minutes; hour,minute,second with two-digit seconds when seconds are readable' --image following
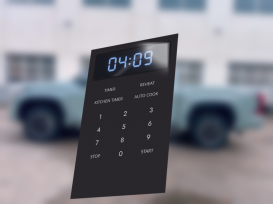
4,09
